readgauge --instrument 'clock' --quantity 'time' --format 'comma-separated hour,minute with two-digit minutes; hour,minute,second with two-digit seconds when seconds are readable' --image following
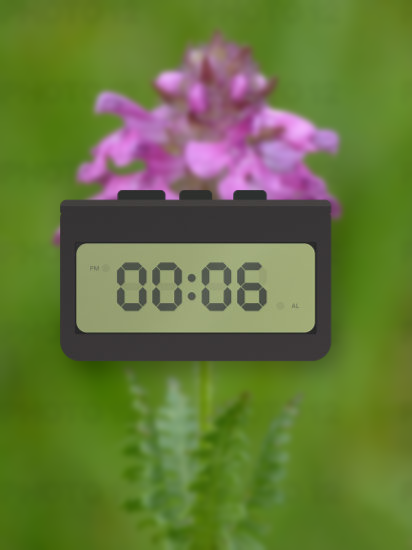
0,06
